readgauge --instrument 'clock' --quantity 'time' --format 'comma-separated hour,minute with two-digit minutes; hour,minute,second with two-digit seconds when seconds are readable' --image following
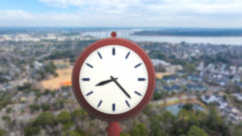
8,23
